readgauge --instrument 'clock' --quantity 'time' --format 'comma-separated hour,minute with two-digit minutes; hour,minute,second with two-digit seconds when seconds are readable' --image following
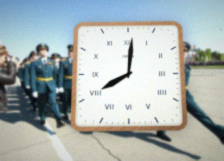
8,01
